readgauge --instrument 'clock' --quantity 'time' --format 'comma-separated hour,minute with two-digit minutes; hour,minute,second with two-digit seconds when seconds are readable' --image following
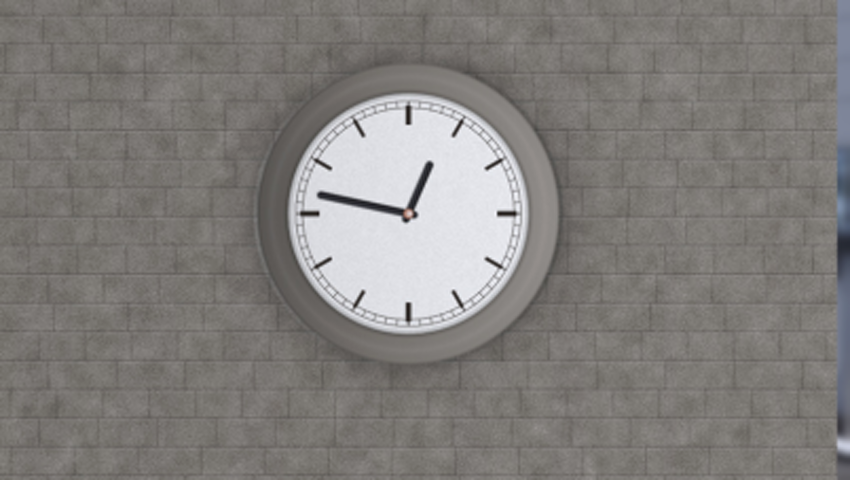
12,47
